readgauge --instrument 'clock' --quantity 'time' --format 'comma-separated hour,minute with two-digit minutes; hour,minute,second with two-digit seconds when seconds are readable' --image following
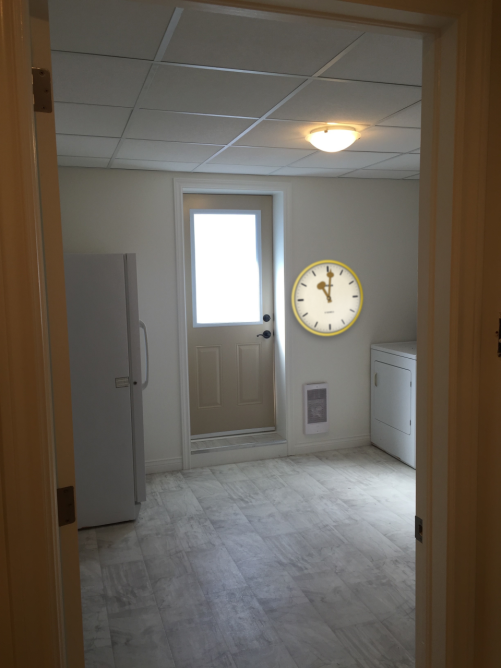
11,01
